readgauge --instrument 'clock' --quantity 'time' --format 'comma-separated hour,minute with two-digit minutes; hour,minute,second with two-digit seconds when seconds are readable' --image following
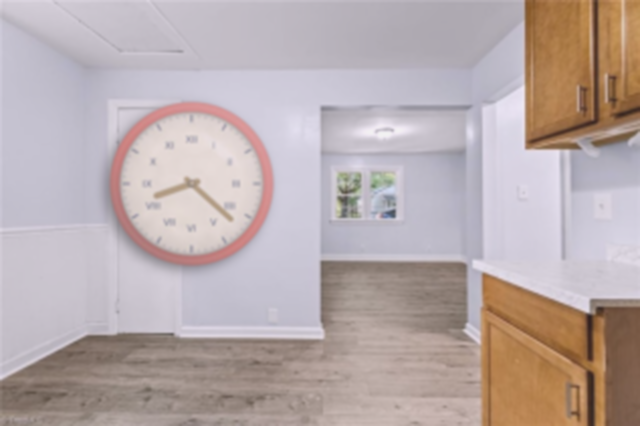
8,22
